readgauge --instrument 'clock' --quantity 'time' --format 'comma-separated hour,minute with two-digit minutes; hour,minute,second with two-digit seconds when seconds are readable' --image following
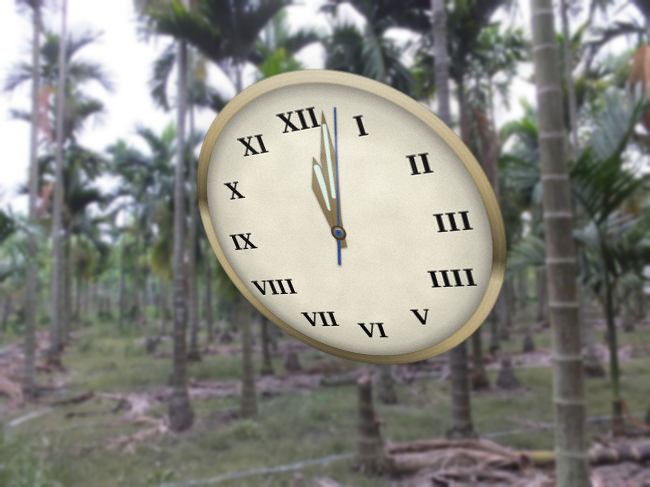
12,02,03
